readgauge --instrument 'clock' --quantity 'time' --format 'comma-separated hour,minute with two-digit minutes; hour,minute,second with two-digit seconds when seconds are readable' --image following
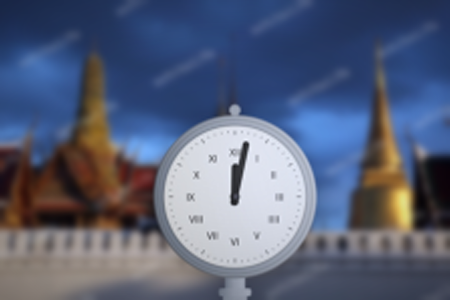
12,02
